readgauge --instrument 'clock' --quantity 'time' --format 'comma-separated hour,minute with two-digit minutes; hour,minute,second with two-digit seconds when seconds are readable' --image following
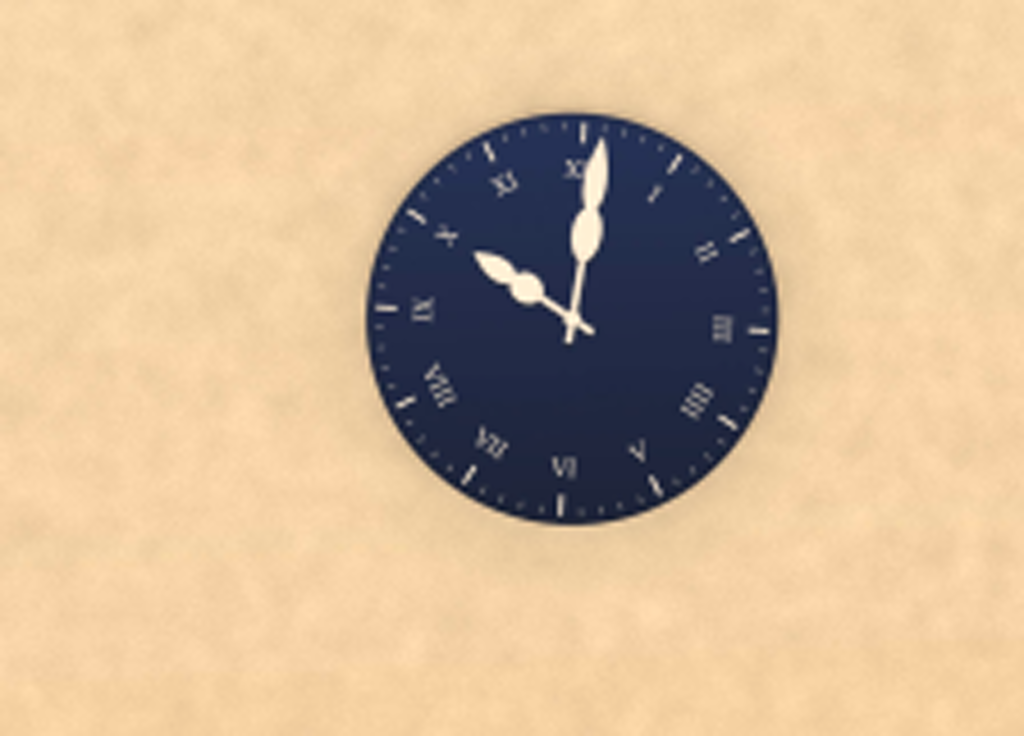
10,01
